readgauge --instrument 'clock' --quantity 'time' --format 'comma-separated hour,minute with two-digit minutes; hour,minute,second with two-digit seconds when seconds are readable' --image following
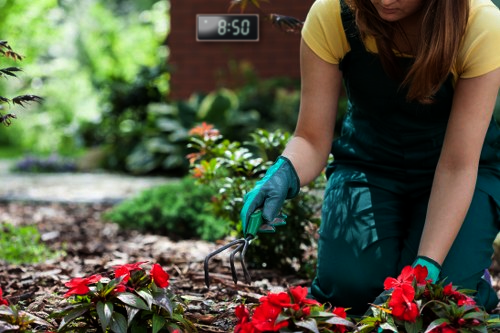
8,50
